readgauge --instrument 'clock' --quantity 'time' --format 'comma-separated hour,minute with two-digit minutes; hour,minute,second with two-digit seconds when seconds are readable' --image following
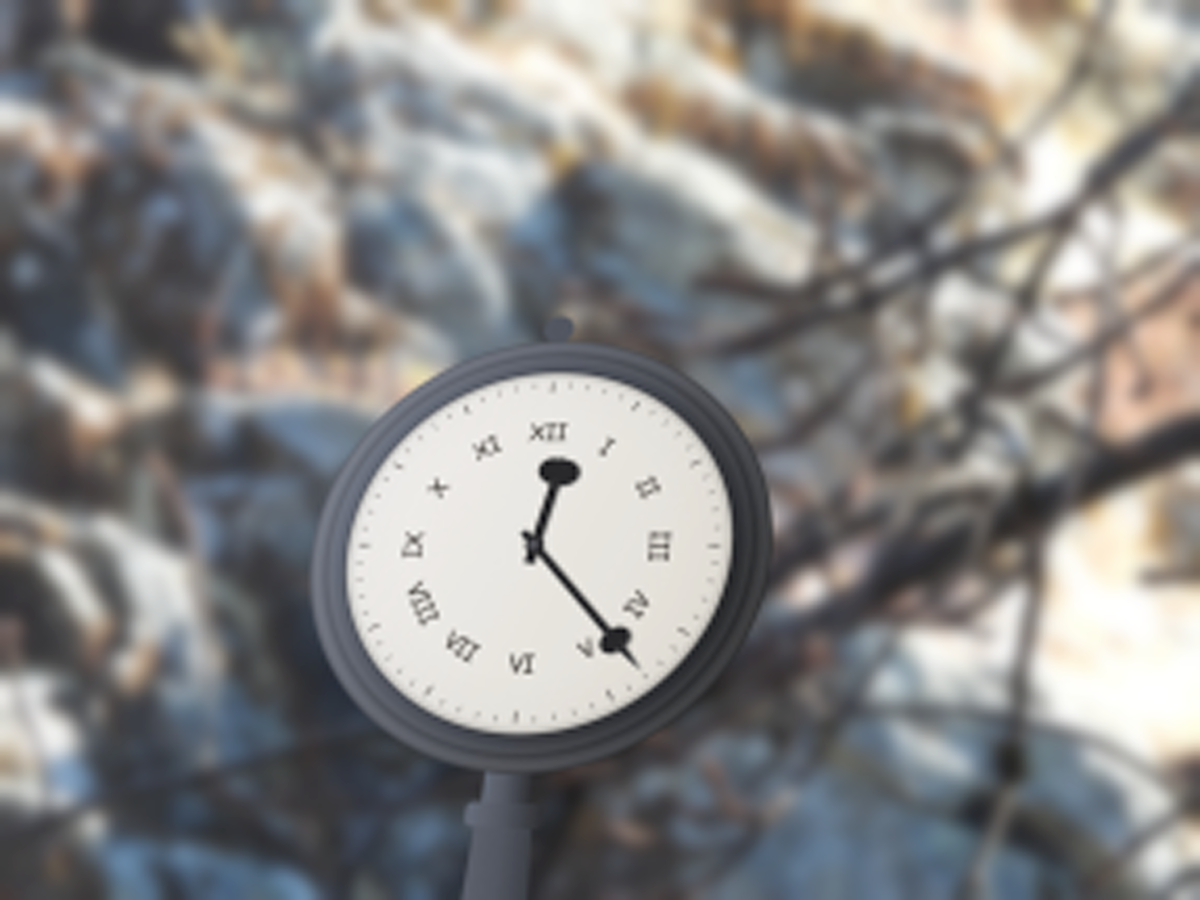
12,23
